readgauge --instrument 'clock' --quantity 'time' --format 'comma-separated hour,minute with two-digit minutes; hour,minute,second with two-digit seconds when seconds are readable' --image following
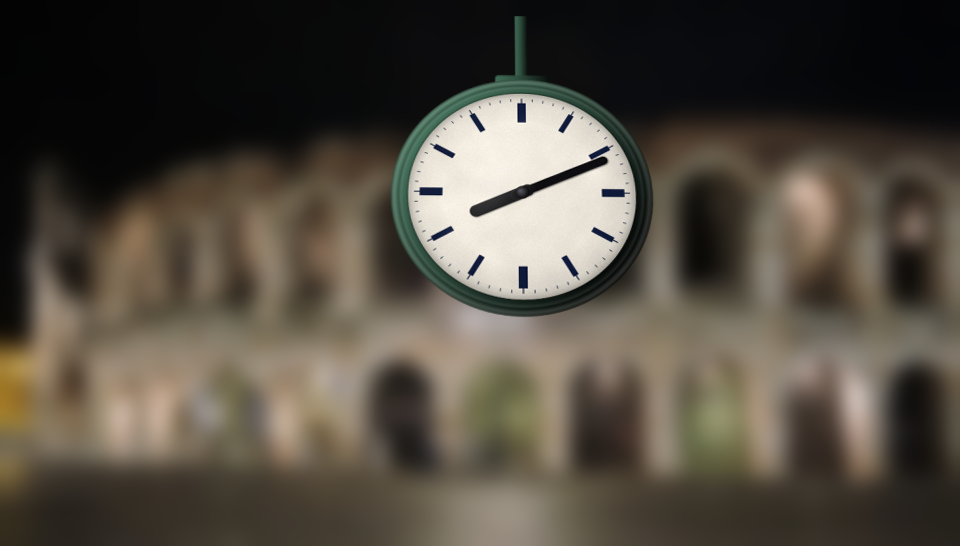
8,11
